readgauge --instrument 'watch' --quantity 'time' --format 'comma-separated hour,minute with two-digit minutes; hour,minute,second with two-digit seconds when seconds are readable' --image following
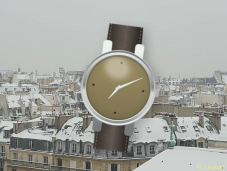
7,10
